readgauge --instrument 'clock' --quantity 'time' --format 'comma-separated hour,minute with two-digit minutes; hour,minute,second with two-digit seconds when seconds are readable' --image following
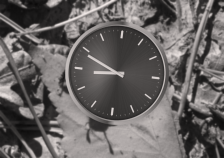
8,49
